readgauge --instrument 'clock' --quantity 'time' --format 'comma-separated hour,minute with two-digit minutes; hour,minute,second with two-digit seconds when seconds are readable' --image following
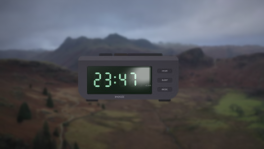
23,47
